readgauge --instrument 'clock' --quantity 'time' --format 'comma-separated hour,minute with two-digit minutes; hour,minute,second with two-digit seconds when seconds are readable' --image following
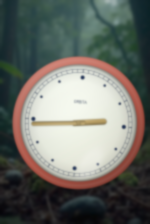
2,44
